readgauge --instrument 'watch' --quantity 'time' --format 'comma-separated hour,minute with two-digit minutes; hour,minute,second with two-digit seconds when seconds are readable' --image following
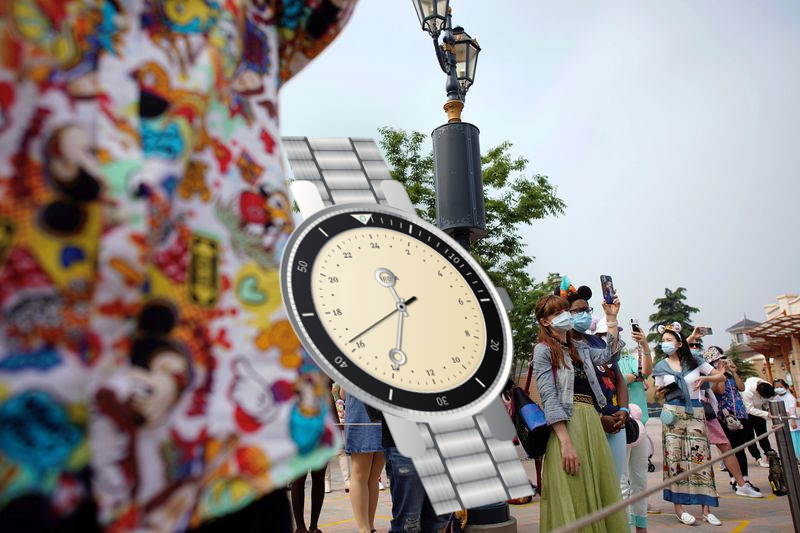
23,34,41
